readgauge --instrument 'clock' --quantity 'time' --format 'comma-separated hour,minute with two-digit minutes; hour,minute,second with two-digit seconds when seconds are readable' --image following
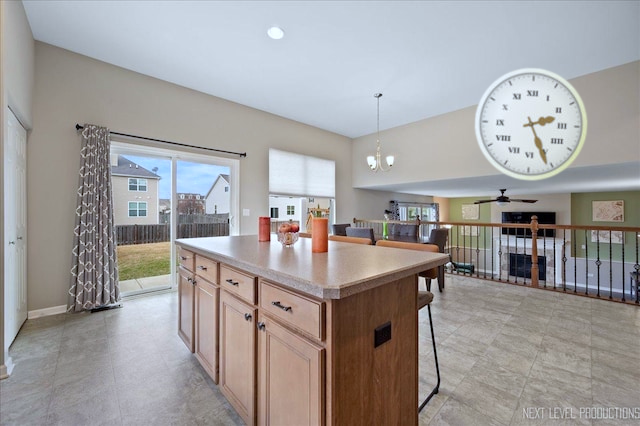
2,26
